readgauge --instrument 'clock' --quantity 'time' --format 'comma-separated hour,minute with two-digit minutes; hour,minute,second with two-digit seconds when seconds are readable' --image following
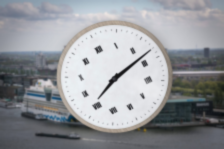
8,13
